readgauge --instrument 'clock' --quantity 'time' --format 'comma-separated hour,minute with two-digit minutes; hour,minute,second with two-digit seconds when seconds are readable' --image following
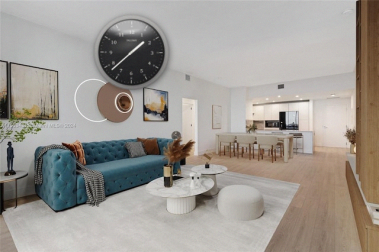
1,38
